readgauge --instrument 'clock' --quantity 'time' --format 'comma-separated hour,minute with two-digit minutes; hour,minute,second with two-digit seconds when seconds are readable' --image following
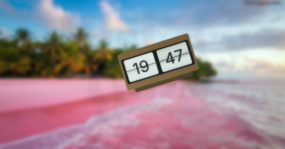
19,47
